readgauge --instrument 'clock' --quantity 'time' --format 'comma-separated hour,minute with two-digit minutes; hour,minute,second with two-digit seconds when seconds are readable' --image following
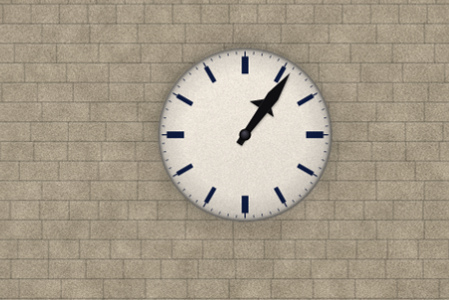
1,06
